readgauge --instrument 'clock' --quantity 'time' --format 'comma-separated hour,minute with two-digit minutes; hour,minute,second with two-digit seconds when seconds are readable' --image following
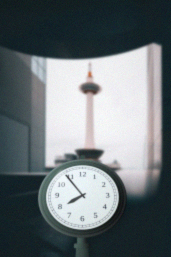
7,54
